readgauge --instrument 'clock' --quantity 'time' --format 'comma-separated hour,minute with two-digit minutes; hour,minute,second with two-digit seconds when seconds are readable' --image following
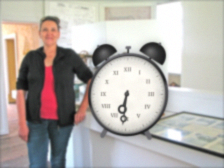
6,31
